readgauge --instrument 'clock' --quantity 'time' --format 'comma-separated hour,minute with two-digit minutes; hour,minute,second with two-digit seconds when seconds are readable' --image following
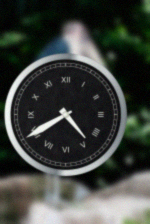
4,40
